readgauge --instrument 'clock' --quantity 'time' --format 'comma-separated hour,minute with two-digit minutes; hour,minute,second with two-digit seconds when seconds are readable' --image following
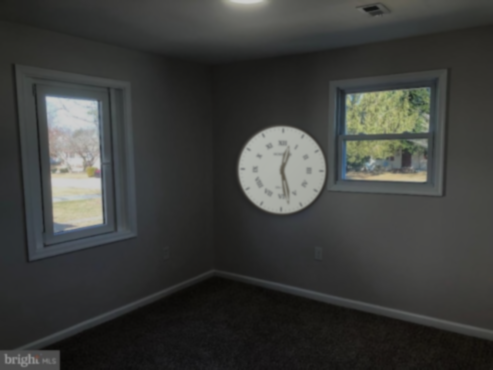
12,28
